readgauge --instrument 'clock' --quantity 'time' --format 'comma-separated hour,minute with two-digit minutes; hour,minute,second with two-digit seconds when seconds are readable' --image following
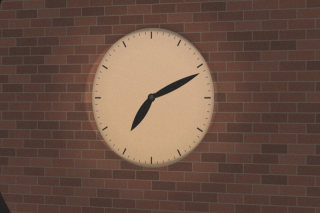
7,11
